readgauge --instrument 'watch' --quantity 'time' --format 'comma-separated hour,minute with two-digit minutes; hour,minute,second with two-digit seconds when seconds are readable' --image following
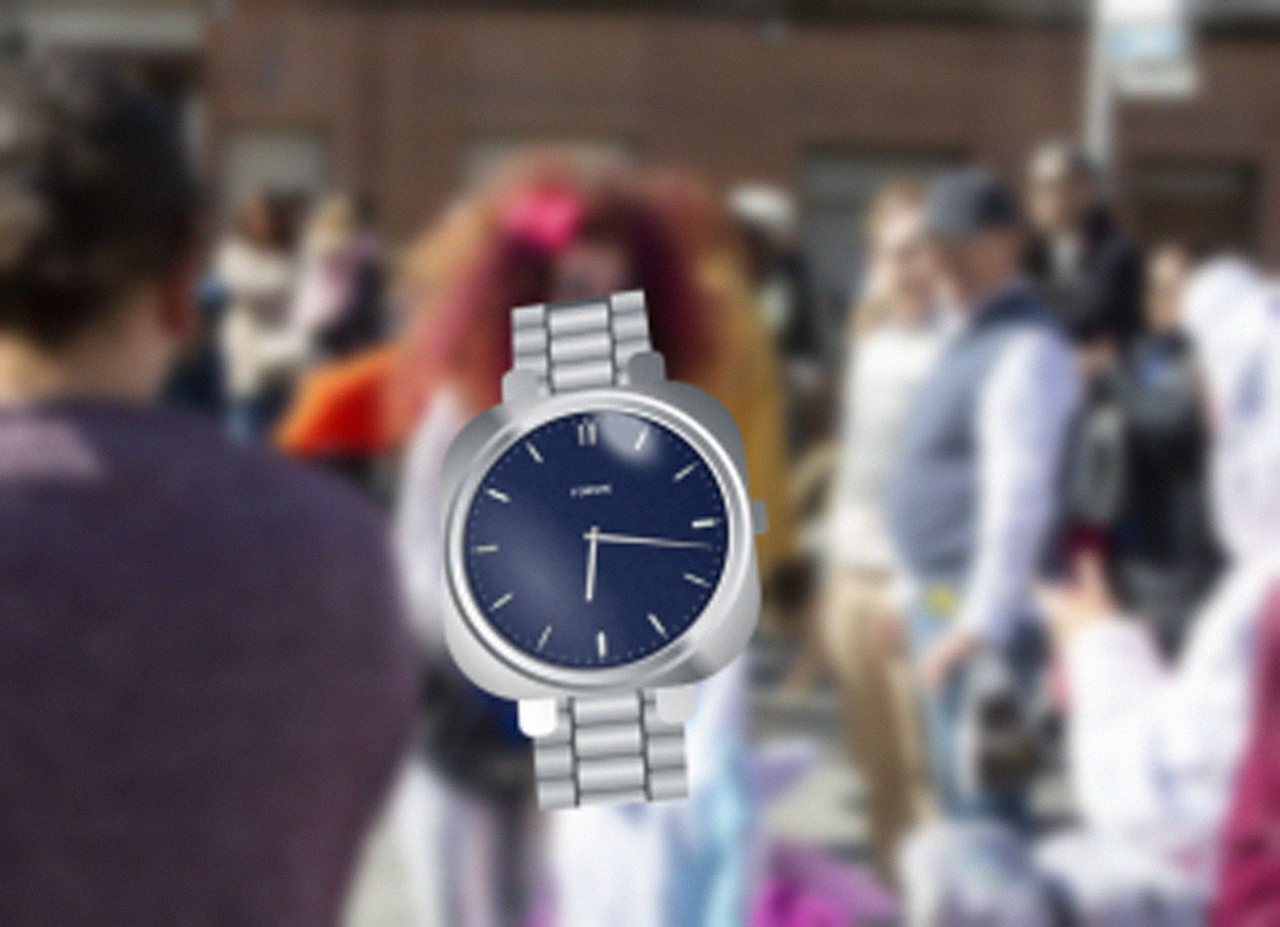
6,17
